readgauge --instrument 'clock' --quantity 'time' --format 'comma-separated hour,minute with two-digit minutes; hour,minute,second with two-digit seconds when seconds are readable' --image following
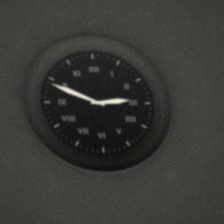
2,49
